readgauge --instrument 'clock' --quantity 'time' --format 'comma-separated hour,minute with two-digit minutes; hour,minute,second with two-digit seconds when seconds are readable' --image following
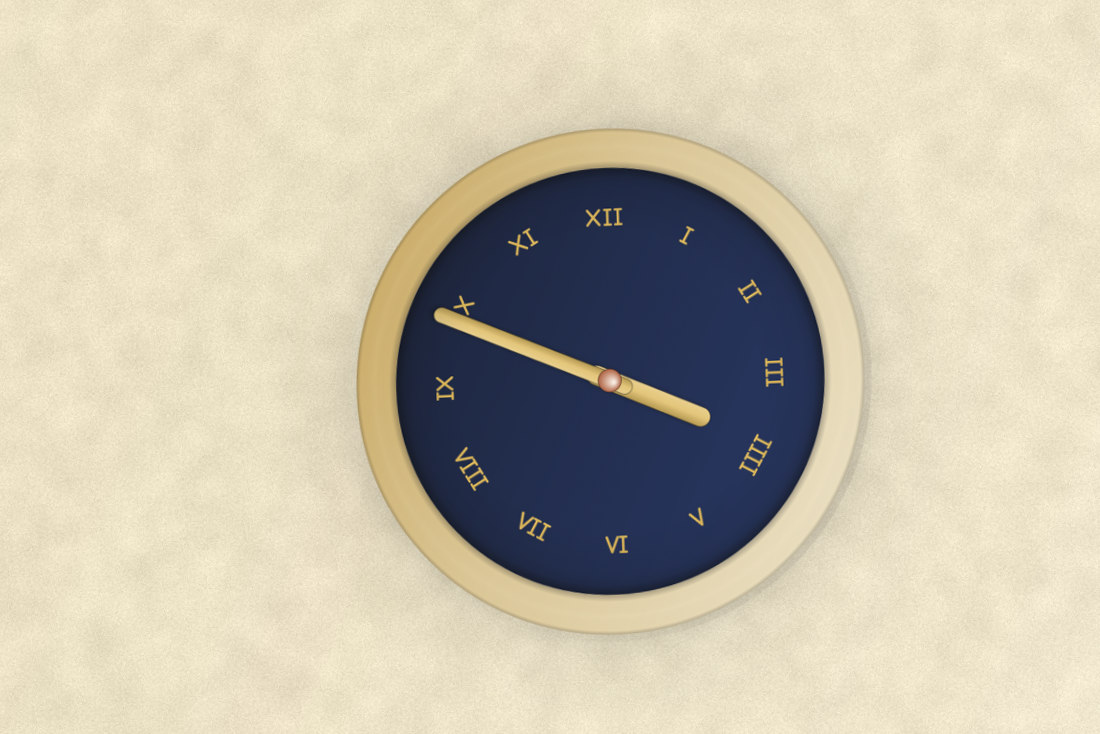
3,49
